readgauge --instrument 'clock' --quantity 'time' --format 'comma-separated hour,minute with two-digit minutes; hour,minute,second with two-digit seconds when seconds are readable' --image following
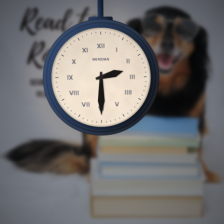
2,30
